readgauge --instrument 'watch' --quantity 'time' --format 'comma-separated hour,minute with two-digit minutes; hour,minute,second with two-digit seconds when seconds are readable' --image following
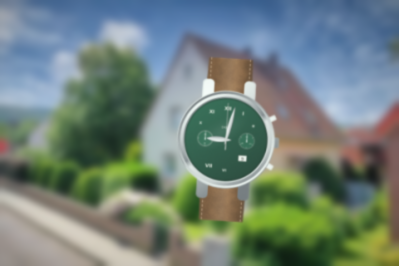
9,02
